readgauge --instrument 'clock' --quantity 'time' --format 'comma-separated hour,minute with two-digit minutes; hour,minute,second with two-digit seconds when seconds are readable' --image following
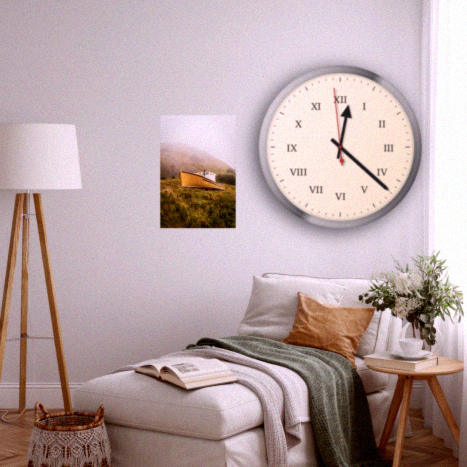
12,21,59
